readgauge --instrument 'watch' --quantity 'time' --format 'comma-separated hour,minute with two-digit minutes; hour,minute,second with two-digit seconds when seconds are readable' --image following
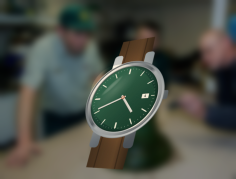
4,41
